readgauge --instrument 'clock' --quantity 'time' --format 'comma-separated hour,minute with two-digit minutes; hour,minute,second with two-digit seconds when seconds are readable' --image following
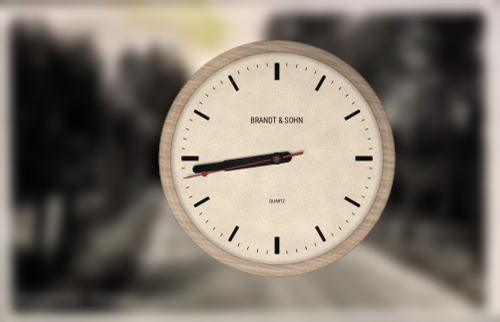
8,43,43
